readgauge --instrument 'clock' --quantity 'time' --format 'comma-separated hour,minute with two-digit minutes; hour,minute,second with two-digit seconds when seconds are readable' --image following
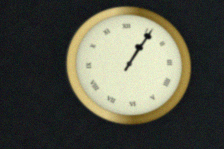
1,06
